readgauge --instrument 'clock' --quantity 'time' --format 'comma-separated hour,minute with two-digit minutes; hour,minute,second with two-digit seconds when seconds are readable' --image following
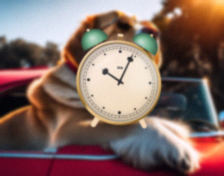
10,04
